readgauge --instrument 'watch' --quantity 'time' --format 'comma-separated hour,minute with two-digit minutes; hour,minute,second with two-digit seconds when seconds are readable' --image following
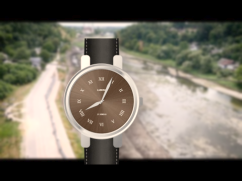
8,04
